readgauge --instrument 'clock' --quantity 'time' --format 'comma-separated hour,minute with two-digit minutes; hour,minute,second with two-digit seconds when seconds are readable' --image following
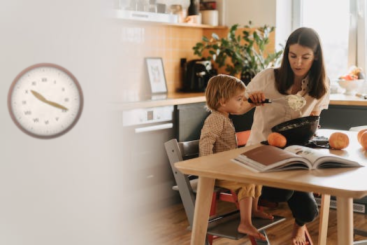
10,19
